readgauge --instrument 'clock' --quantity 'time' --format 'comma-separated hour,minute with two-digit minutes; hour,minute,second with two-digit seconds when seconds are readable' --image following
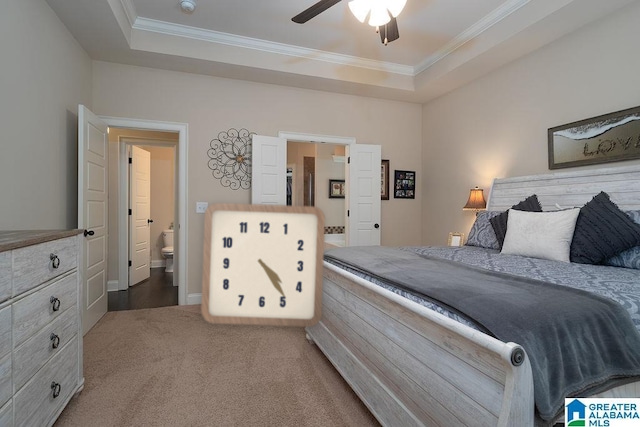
4,24
